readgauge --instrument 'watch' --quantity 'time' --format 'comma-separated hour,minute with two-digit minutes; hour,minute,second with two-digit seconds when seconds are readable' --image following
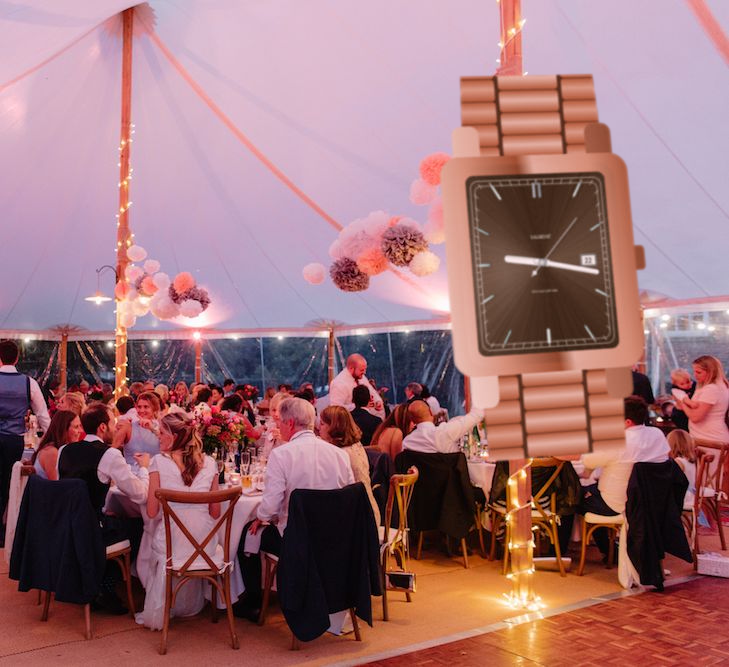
9,17,07
